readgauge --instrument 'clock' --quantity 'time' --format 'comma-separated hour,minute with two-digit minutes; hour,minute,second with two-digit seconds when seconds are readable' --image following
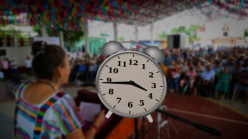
3,44
